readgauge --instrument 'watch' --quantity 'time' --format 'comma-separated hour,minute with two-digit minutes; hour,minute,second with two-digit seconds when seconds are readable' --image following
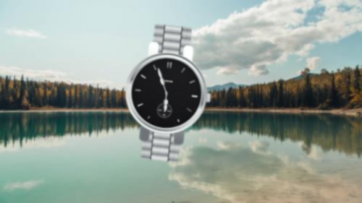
5,56
